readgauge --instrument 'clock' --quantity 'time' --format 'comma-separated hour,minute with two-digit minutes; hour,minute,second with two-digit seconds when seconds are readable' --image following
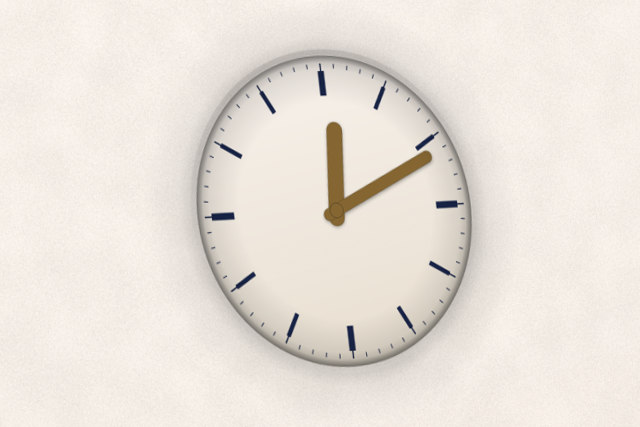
12,11
